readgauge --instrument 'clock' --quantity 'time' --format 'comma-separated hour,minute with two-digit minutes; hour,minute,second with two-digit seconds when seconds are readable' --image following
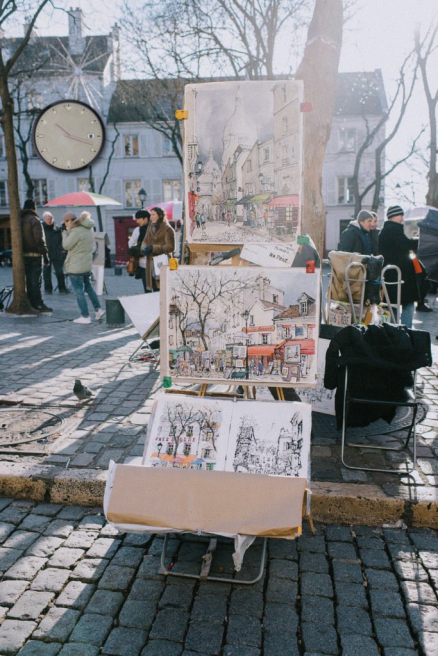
10,18
